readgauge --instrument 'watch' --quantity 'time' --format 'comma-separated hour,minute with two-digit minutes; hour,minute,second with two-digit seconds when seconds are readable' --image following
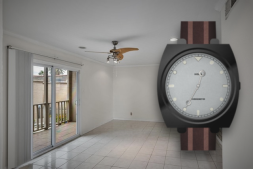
12,35
